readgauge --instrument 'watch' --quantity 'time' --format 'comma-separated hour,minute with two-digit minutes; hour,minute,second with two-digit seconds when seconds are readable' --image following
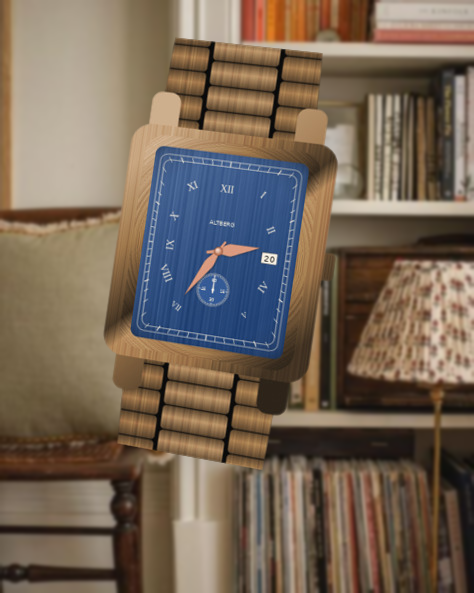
2,35
